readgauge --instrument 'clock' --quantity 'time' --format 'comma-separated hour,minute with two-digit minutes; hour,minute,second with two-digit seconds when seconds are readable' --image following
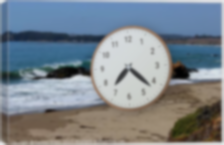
7,22
